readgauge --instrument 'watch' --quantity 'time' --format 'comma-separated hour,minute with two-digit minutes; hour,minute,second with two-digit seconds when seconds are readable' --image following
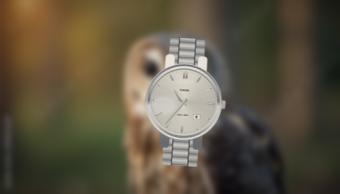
10,36
